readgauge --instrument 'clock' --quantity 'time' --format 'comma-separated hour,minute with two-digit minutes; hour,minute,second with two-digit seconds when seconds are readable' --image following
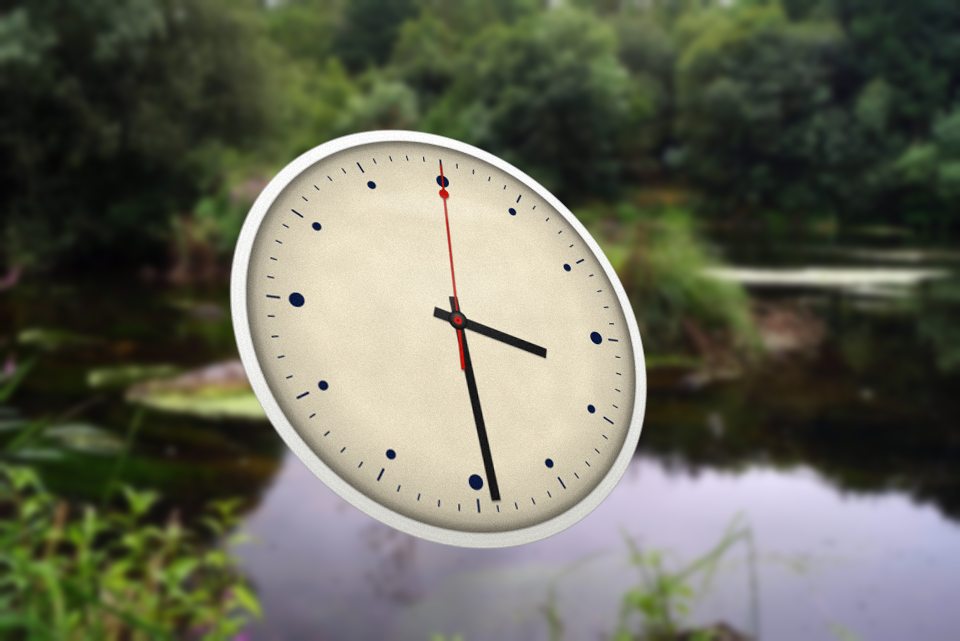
3,29,00
